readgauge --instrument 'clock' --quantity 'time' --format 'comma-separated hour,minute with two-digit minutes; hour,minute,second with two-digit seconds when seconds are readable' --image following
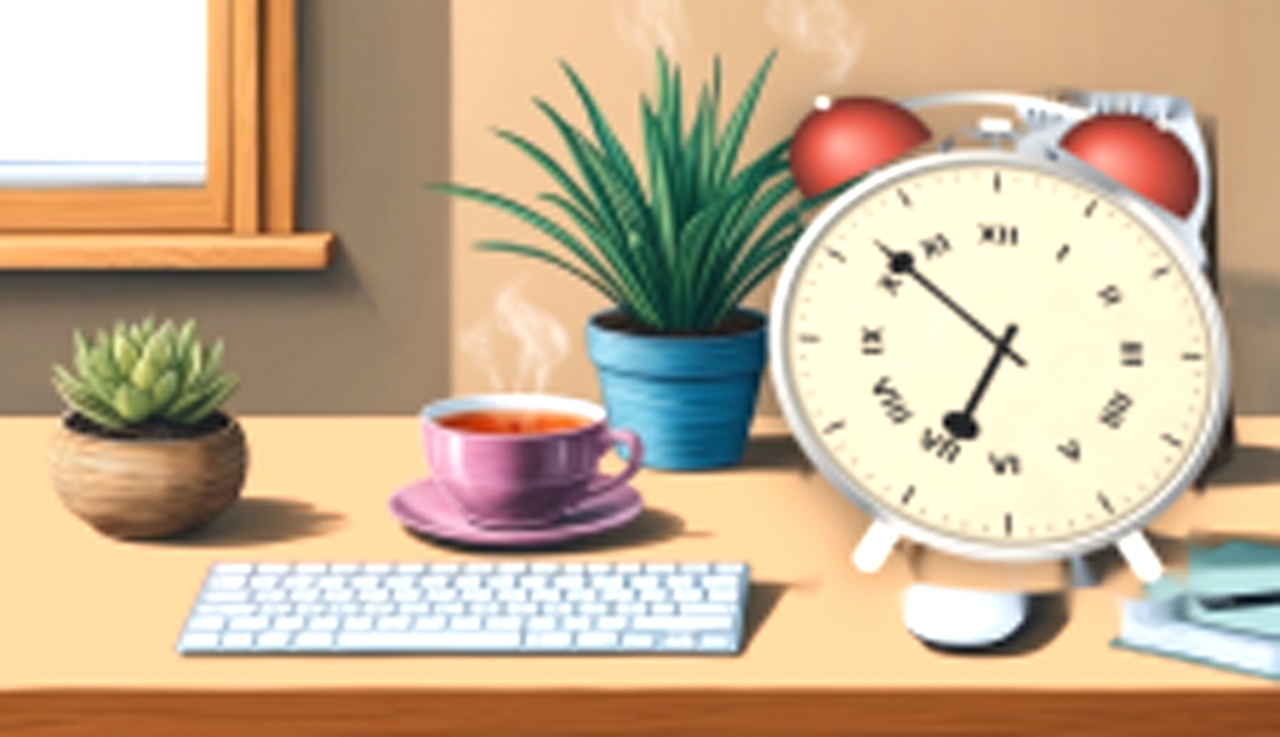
6,52
